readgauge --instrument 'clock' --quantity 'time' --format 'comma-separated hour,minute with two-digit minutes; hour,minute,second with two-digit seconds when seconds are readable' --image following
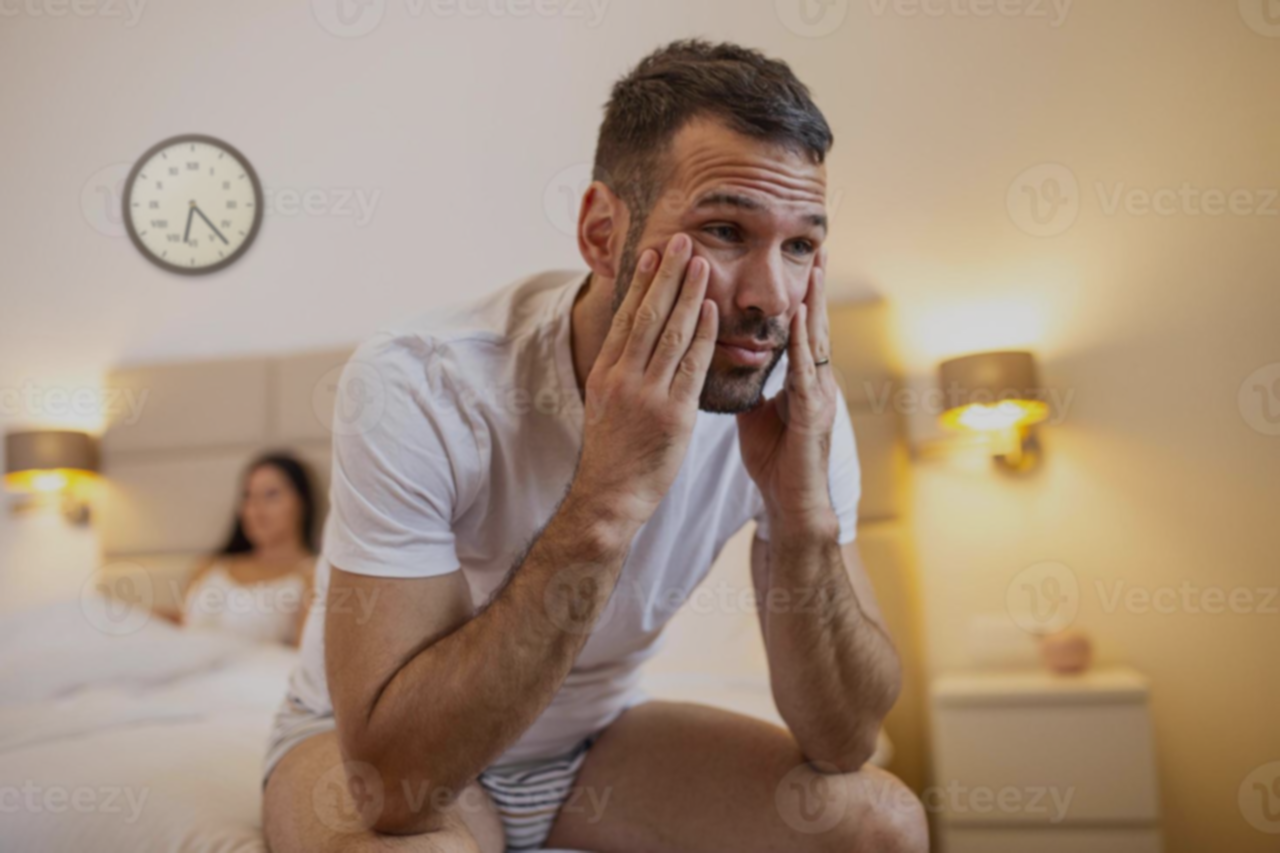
6,23
